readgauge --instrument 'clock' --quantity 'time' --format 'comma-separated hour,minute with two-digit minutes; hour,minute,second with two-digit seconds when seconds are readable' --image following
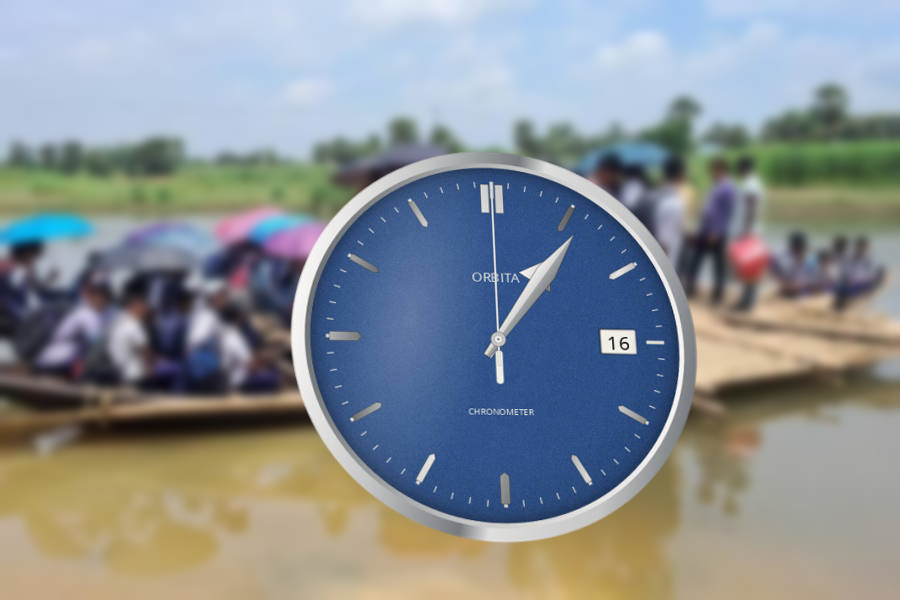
1,06,00
